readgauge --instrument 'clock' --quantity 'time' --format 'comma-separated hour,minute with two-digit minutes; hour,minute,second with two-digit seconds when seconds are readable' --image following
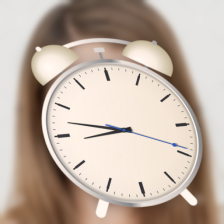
8,47,19
